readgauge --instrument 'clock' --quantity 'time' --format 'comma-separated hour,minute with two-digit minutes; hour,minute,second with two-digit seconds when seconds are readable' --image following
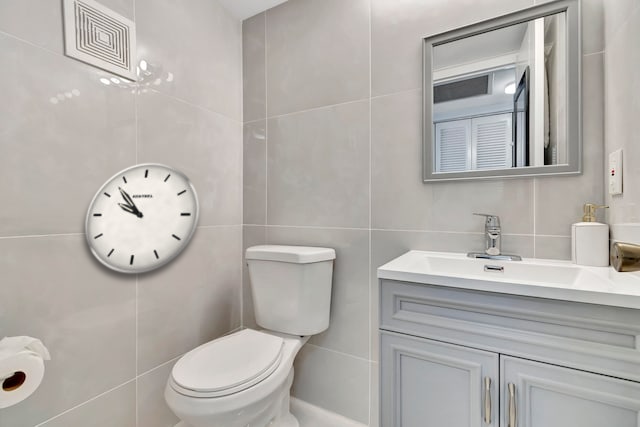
9,53
